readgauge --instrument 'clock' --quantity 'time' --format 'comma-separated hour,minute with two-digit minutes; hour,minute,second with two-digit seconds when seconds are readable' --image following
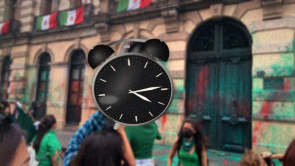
4,14
